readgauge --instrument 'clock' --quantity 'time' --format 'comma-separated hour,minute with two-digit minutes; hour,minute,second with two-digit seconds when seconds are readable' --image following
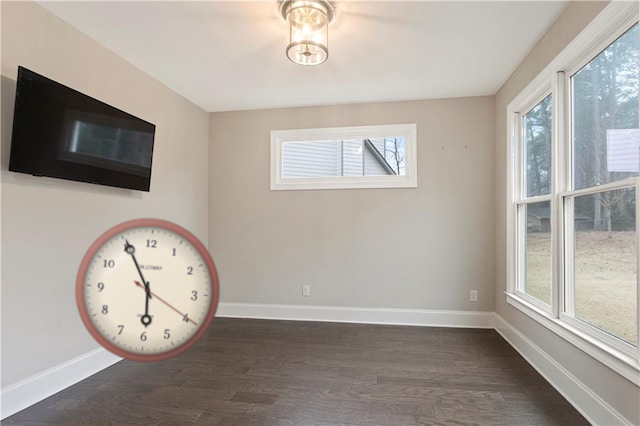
5,55,20
